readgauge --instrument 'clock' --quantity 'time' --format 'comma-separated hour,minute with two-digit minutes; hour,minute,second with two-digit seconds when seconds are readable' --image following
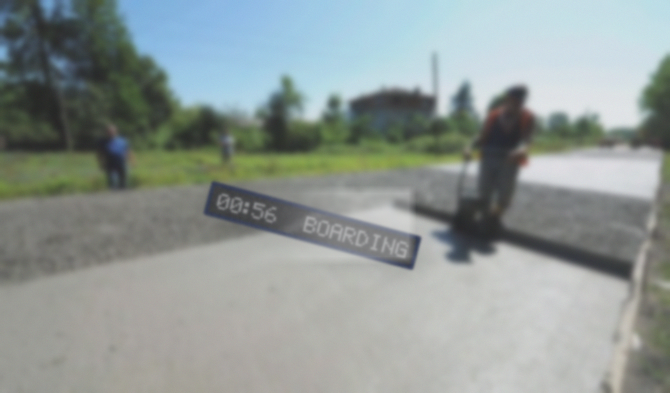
0,56
